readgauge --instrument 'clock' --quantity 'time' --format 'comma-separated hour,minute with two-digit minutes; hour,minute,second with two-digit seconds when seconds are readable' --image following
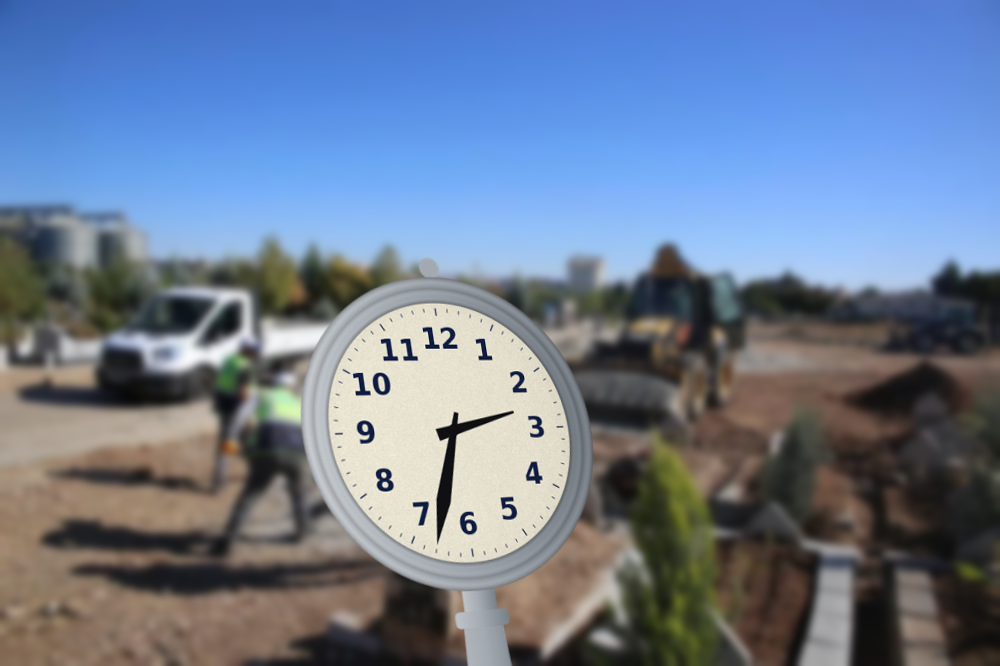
2,33
